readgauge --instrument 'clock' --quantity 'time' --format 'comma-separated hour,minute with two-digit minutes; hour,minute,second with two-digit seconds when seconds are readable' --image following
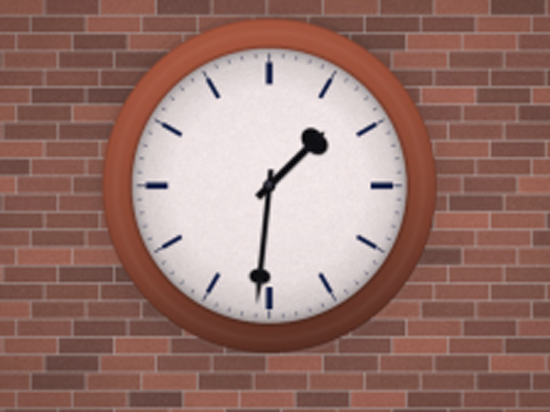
1,31
